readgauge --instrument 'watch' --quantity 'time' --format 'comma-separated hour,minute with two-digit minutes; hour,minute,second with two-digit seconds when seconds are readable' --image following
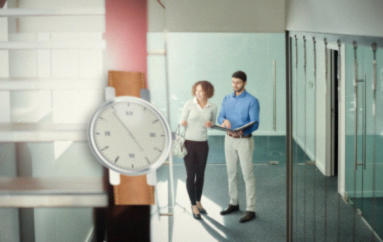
4,54
